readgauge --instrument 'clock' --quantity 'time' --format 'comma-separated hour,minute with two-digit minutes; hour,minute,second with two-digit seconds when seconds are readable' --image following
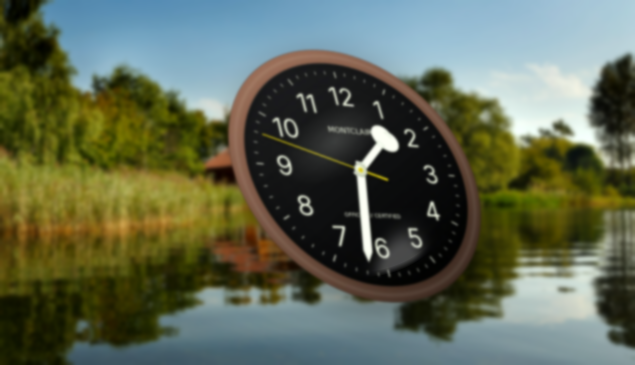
1,31,48
